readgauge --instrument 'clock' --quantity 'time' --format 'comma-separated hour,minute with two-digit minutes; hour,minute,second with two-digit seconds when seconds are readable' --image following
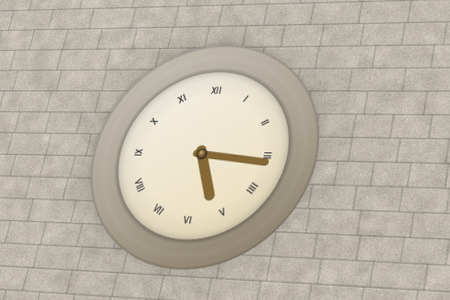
5,16
